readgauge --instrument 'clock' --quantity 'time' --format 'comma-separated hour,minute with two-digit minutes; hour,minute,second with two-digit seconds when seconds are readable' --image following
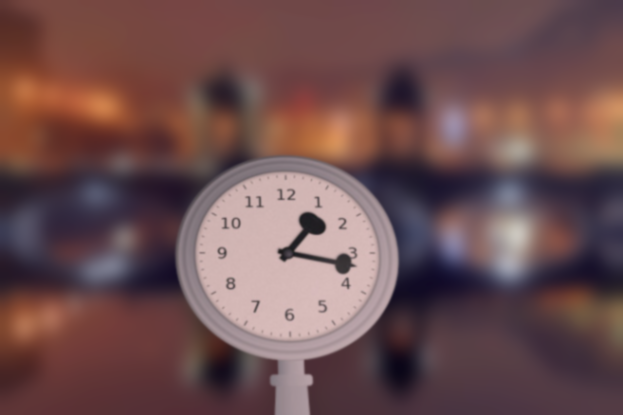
1,17
